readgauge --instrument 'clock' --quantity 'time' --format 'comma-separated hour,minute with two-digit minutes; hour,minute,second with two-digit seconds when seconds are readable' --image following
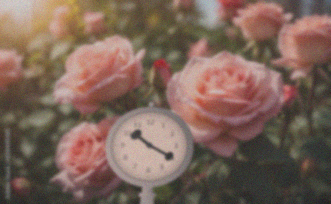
10,20
